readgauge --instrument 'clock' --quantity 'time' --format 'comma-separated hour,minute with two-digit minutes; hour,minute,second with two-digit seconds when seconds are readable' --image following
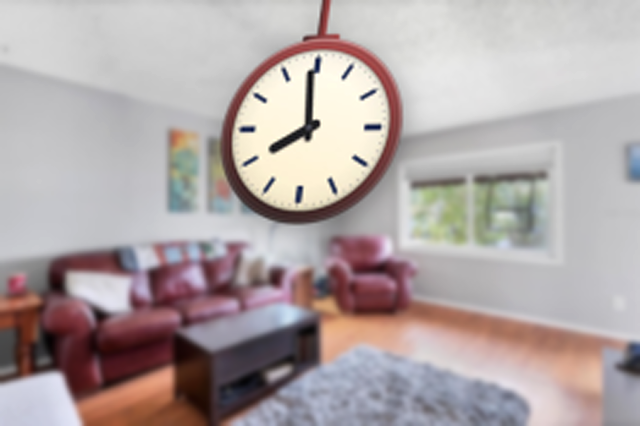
7,59
